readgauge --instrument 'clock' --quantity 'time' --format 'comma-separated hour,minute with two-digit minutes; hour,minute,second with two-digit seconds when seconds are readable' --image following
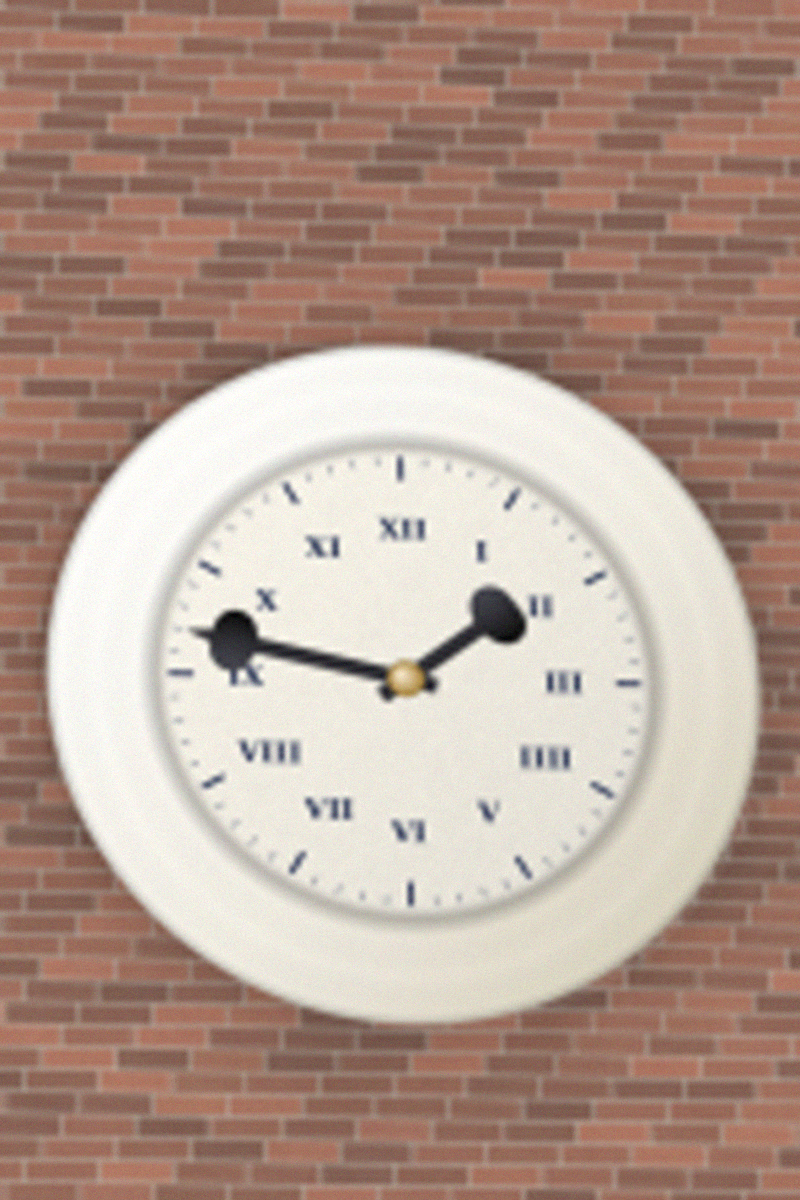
1,47
